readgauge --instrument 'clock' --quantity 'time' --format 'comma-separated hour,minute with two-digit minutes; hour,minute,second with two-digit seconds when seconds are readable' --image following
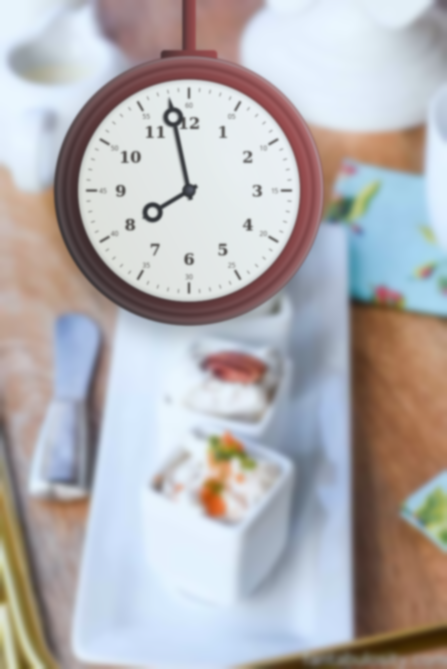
7,58
